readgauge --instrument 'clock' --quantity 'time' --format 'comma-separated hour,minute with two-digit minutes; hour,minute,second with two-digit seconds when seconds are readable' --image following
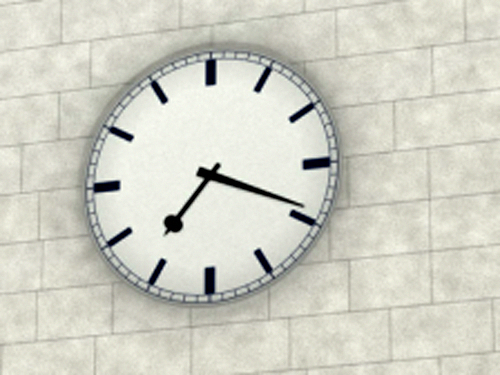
7,19
